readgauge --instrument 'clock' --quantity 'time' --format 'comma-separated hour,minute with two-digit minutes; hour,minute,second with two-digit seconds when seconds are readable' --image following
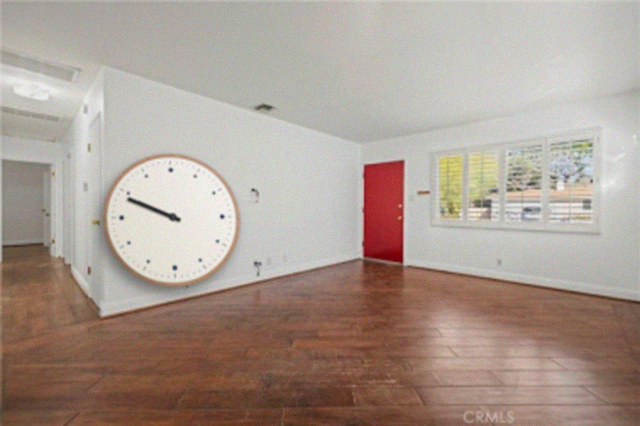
9,49
